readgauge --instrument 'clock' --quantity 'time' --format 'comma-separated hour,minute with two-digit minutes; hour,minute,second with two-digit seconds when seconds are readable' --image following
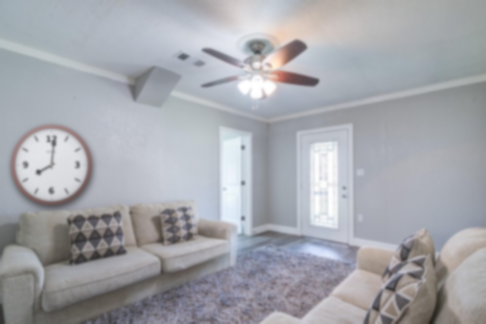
8,01
